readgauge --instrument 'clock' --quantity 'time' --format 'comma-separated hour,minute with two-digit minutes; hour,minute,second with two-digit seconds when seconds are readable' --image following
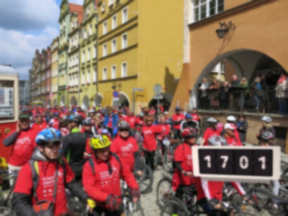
17,01
